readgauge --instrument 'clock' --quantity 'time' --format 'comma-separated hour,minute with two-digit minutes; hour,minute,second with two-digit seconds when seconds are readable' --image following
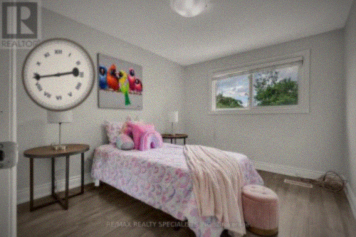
2,44
